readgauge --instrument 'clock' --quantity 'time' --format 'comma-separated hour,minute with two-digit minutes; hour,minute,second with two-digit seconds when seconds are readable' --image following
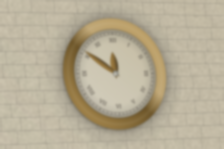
11,51
